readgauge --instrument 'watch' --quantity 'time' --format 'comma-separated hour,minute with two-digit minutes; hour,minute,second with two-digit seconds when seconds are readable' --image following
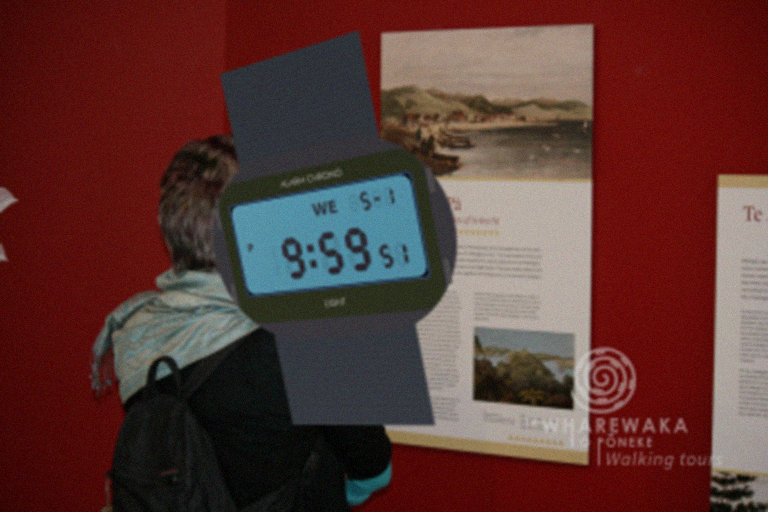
9,59,51
